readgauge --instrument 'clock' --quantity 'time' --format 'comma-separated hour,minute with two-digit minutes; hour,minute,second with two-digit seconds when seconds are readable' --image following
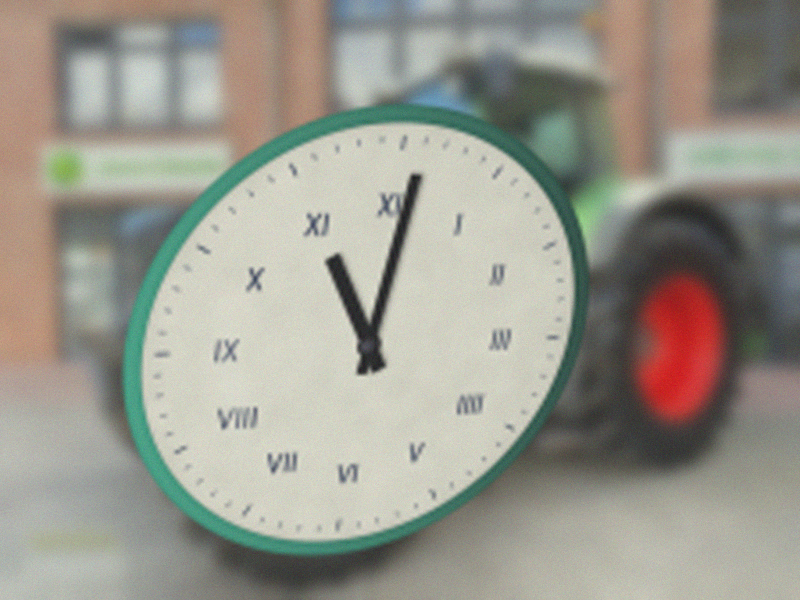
11,01
